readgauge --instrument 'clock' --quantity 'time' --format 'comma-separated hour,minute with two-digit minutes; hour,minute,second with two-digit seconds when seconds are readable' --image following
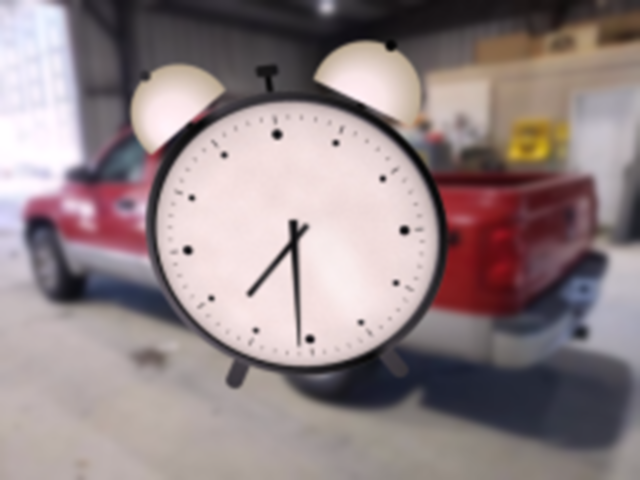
7,31
